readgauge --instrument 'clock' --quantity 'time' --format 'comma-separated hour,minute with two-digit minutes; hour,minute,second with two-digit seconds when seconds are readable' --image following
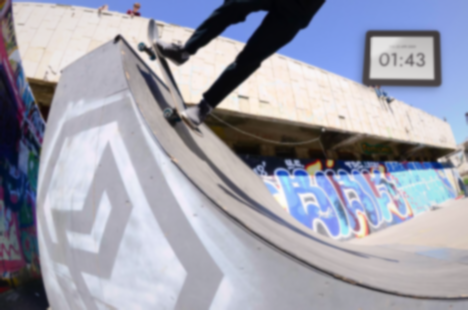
1,43
